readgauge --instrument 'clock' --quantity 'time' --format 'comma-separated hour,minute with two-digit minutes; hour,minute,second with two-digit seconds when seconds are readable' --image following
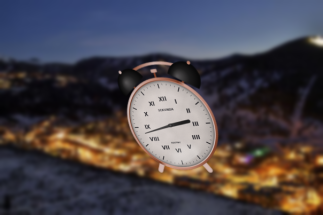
2,43
